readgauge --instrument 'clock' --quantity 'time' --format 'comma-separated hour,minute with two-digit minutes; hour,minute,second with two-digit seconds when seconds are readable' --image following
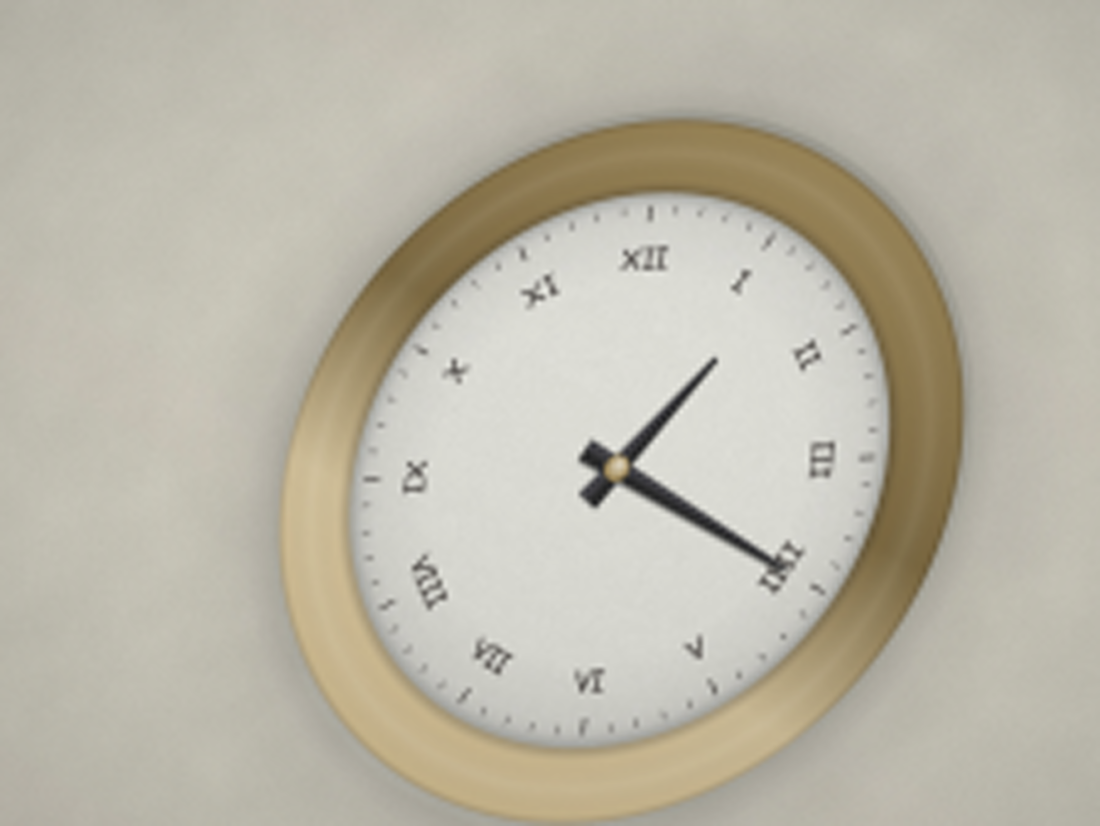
1,20
